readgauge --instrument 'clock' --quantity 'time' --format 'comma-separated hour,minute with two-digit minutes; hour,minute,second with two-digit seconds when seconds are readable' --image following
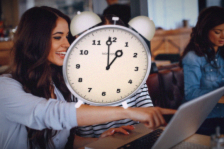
12,59
